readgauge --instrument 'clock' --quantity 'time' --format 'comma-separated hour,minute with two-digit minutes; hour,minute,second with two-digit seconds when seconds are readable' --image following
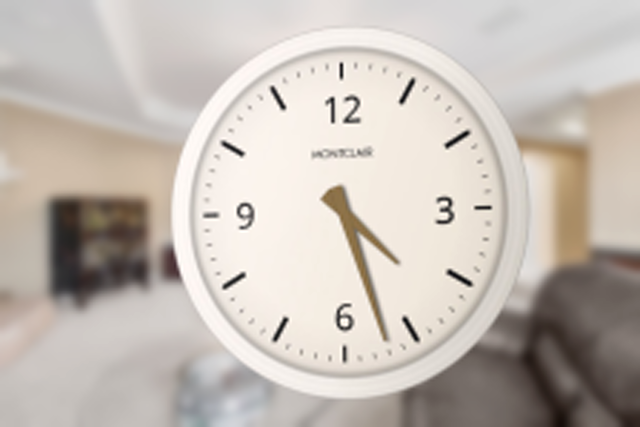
4,27
